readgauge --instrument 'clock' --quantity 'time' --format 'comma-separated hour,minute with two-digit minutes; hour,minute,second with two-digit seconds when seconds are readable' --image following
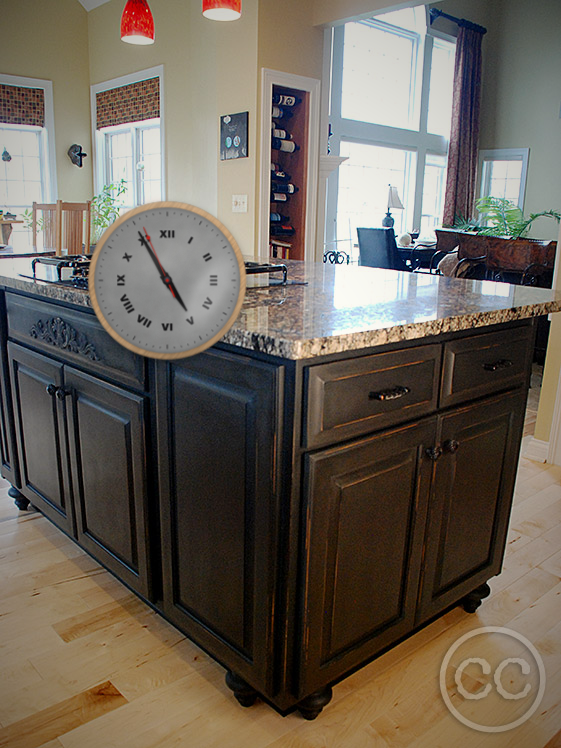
4,54,56
